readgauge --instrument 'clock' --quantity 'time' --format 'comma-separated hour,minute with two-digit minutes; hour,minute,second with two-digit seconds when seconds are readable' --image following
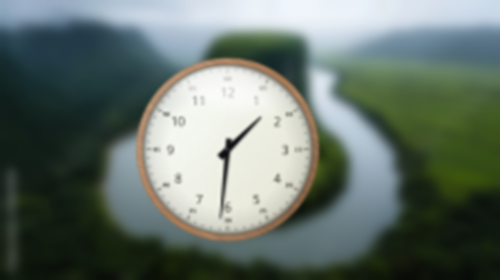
1,31
